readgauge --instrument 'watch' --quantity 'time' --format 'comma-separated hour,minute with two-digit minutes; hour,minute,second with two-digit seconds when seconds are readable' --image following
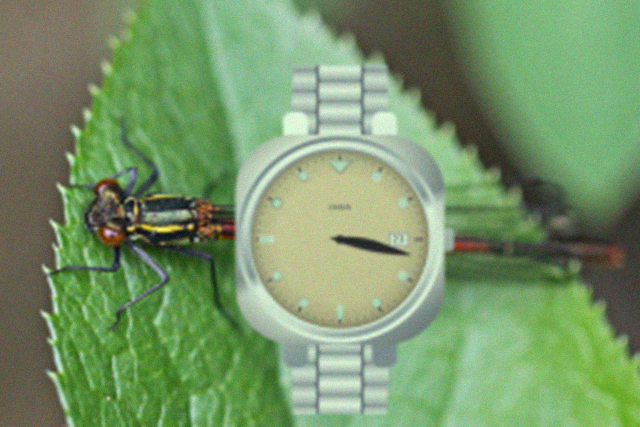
3,17
